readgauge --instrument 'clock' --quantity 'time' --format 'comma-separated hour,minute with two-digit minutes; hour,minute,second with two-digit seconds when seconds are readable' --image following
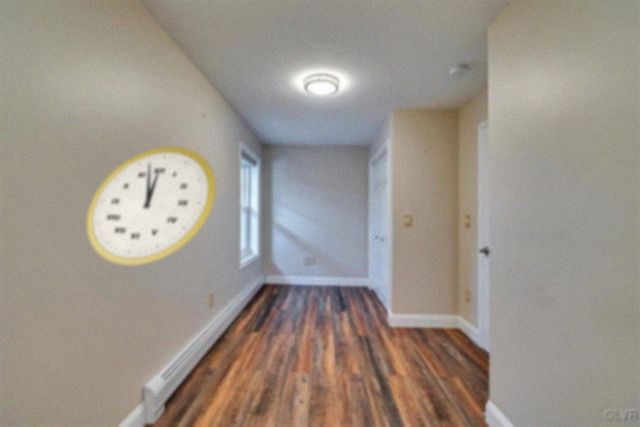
11,57
